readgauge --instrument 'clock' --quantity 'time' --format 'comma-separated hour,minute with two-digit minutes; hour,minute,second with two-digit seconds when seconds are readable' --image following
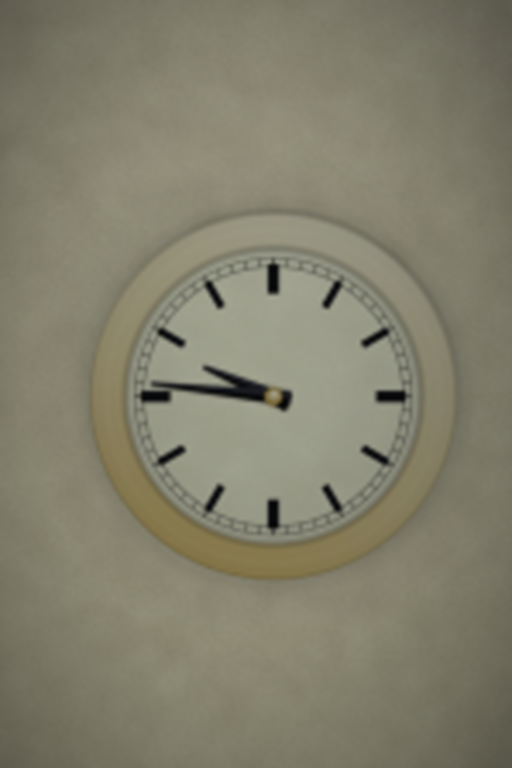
9,46
